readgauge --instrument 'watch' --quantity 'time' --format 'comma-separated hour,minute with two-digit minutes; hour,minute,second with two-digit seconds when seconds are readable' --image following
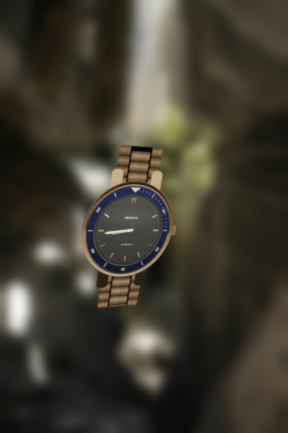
8,44
